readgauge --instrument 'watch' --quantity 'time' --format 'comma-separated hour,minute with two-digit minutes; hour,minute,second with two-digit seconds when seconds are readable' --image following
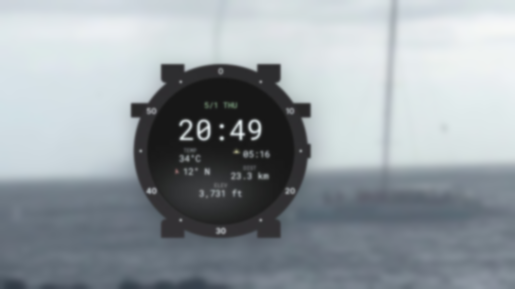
20,49
